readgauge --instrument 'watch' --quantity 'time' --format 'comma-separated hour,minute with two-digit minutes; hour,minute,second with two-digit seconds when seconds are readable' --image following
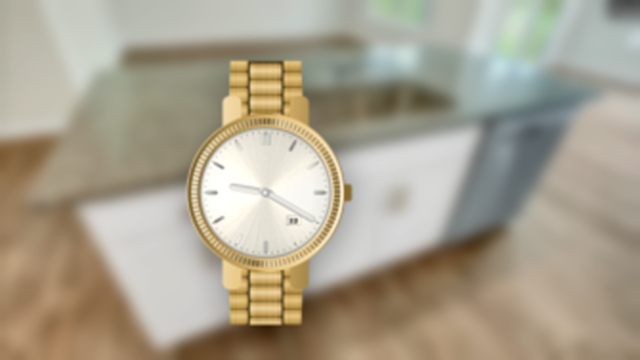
9,20
